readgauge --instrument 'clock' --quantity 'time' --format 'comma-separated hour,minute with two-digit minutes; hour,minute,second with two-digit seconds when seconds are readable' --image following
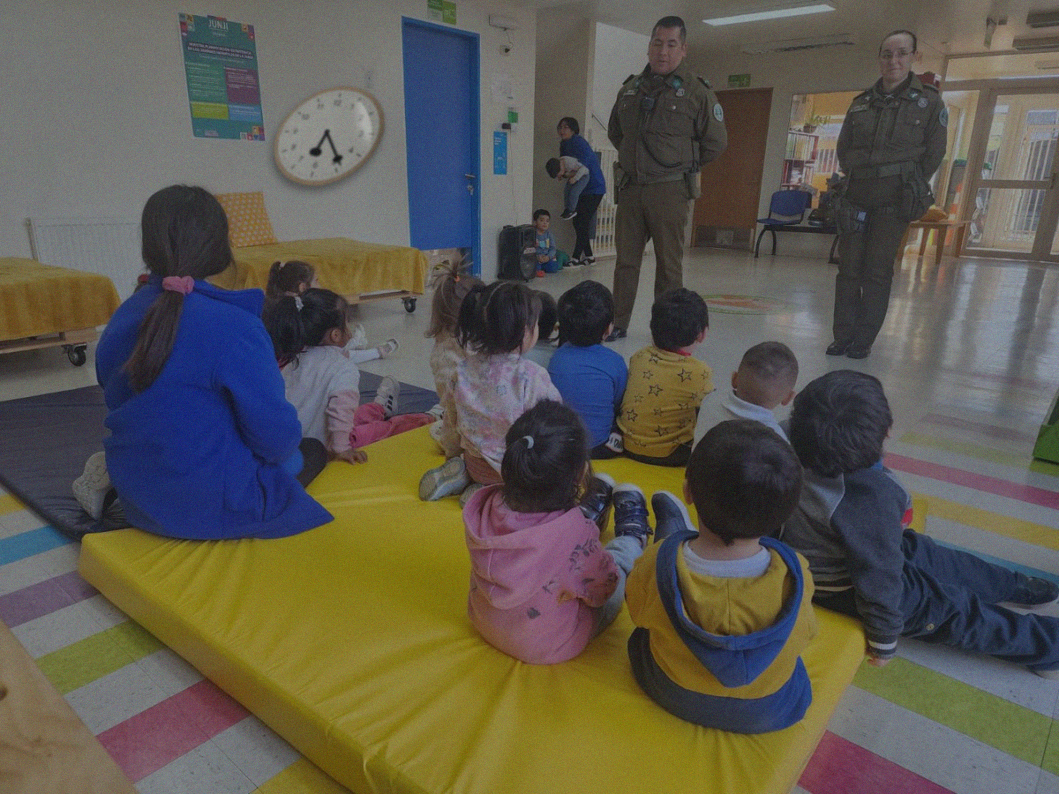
6,24
